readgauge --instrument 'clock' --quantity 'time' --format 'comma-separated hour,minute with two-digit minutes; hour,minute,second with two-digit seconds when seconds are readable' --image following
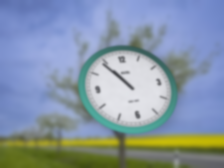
10,54
